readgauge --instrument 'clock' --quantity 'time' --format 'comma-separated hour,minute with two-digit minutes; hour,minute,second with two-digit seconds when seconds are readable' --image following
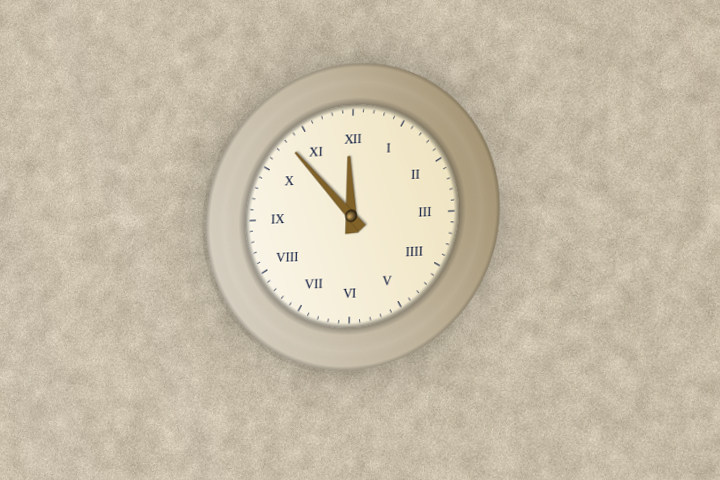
11,53
